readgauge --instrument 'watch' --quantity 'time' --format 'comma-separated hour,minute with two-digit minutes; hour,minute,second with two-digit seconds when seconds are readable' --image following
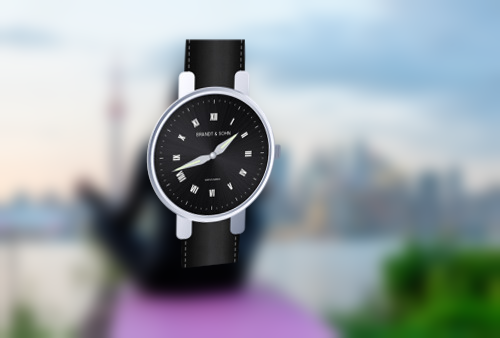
1,42
